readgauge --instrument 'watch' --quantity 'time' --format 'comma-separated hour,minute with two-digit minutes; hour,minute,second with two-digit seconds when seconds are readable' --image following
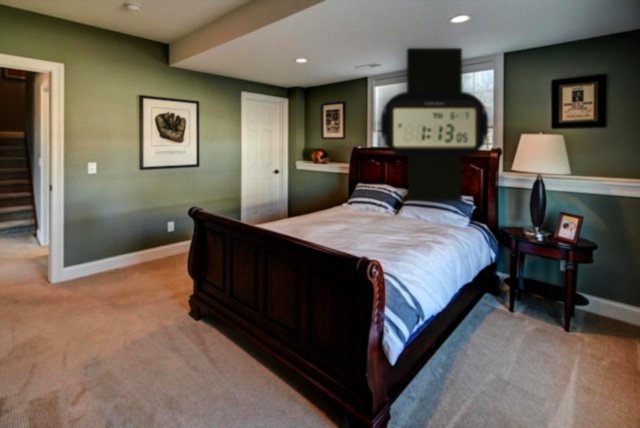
1,13
